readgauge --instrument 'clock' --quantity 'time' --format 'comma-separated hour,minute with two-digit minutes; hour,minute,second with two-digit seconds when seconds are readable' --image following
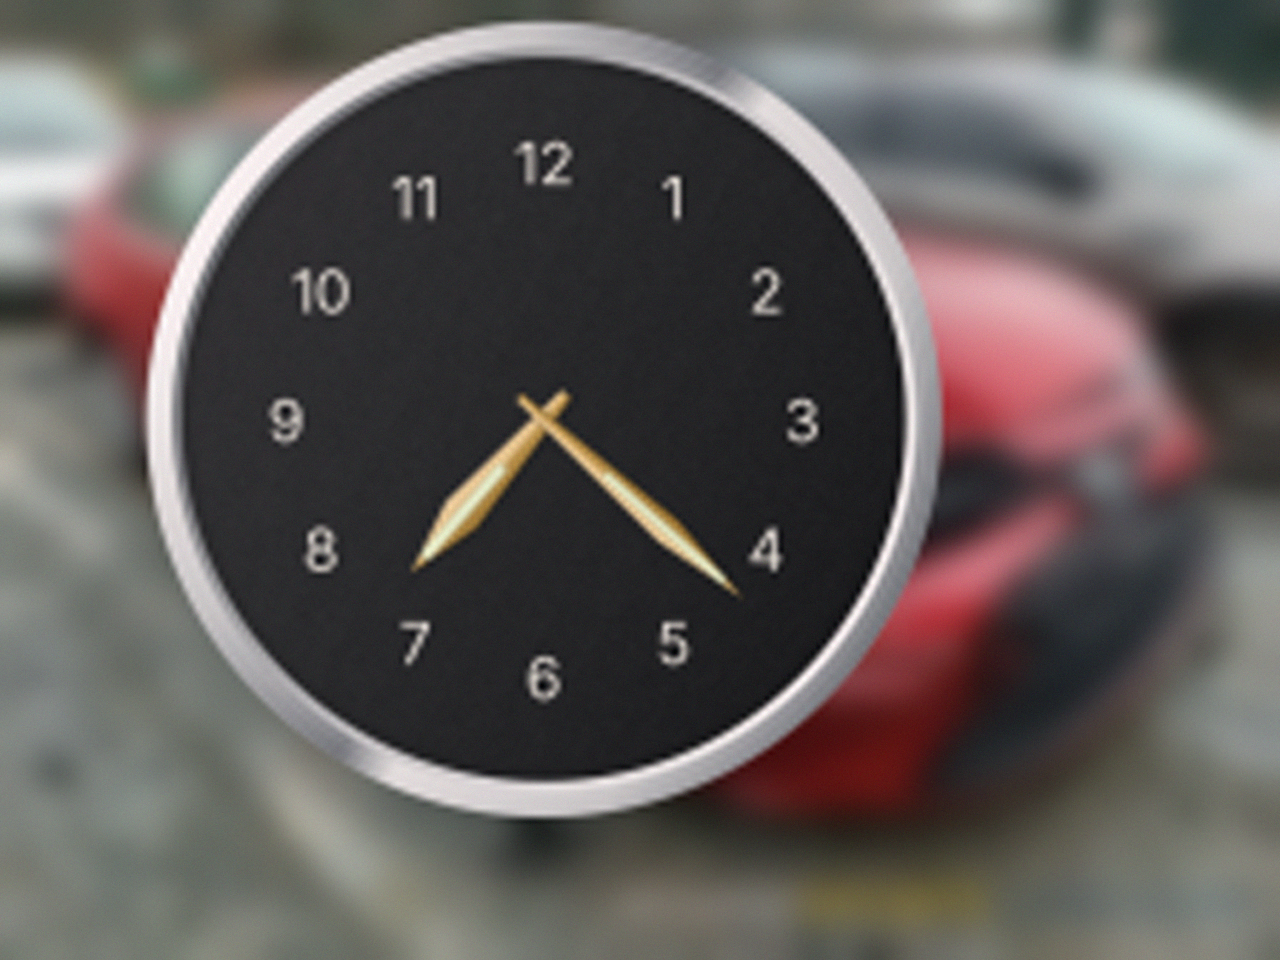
7,22
